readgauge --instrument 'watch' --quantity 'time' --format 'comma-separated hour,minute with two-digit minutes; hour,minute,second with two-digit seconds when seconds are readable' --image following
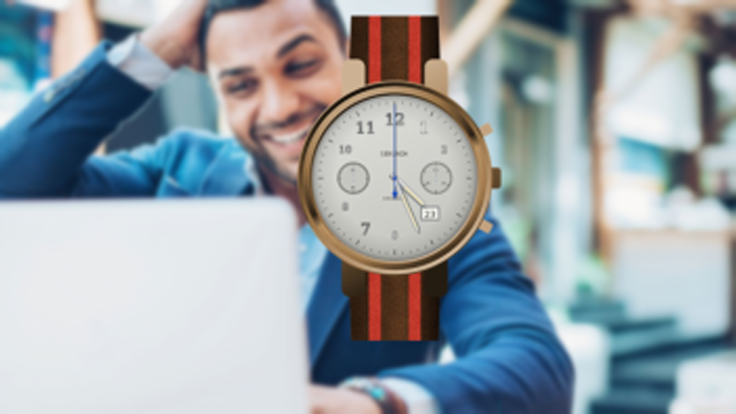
4,26
